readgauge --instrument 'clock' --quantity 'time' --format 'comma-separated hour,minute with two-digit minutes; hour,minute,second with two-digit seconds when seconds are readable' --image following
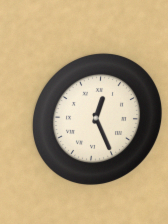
12,25
